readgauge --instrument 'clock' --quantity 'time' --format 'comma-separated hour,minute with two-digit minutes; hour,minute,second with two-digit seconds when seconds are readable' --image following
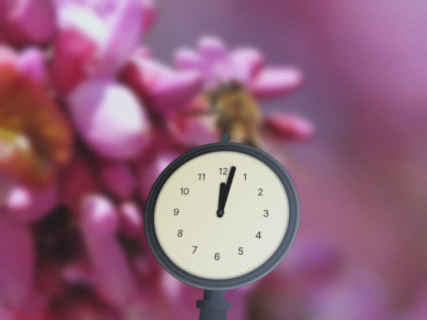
12,02
